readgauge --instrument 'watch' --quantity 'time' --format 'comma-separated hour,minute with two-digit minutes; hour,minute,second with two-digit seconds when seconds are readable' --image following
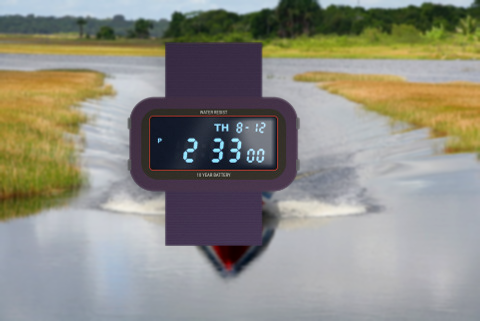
2,33,00
